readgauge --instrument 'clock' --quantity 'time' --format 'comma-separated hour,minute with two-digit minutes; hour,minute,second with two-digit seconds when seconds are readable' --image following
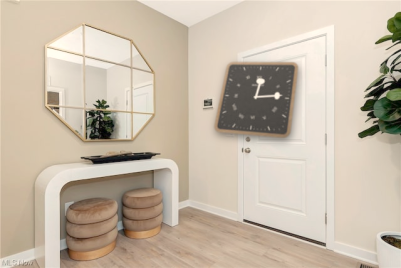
12,14
